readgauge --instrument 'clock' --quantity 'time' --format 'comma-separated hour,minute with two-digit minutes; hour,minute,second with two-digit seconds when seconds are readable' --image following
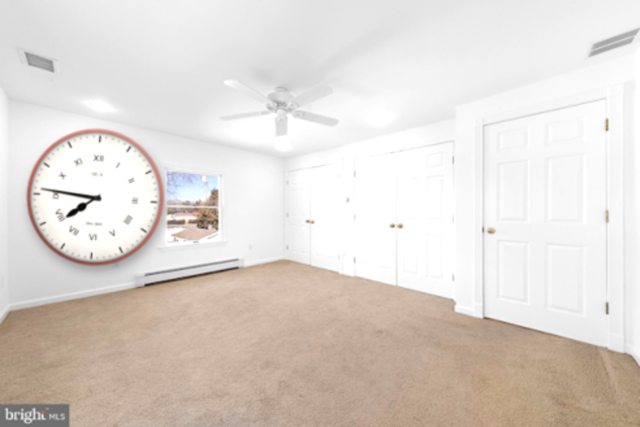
7,46
